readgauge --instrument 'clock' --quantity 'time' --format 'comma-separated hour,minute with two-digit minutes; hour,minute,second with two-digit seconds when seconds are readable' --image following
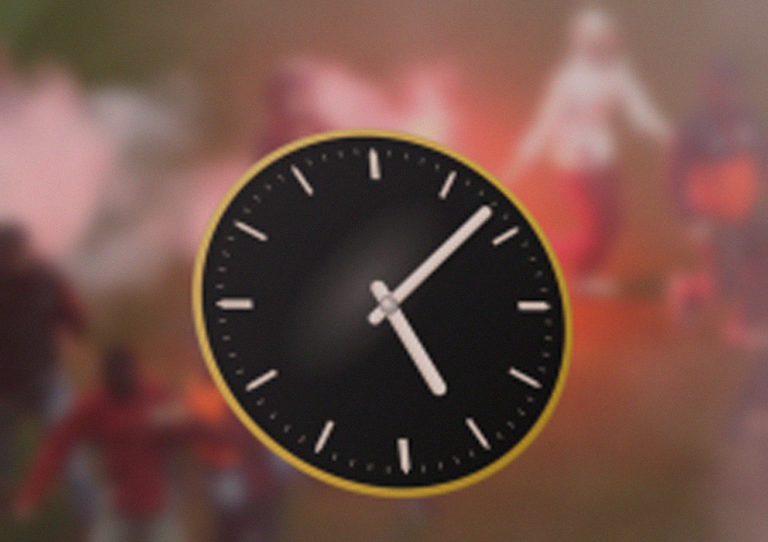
5,08
